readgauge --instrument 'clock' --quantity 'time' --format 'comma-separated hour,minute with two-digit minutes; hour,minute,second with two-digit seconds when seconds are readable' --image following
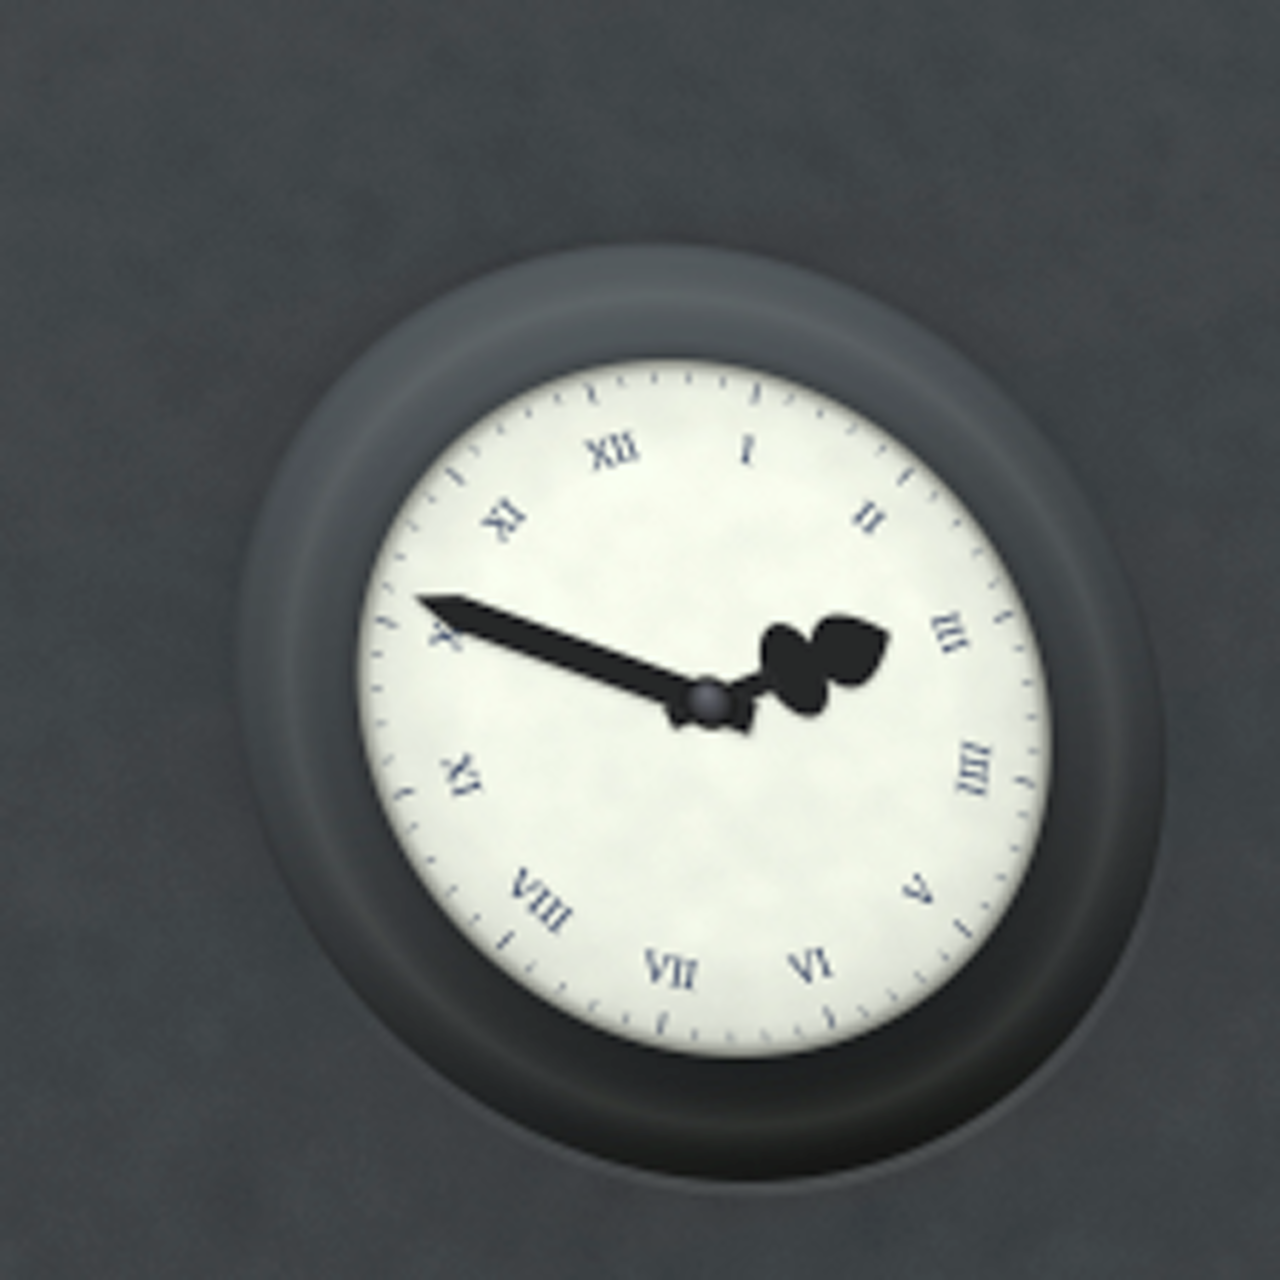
2,51
